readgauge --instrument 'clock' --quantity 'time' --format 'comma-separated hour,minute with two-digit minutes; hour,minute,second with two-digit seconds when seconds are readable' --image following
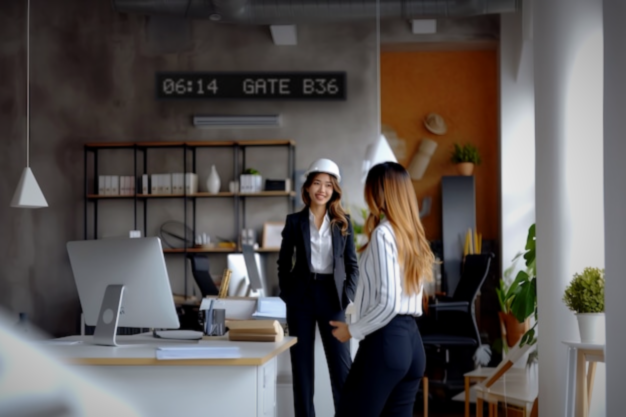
6,14
